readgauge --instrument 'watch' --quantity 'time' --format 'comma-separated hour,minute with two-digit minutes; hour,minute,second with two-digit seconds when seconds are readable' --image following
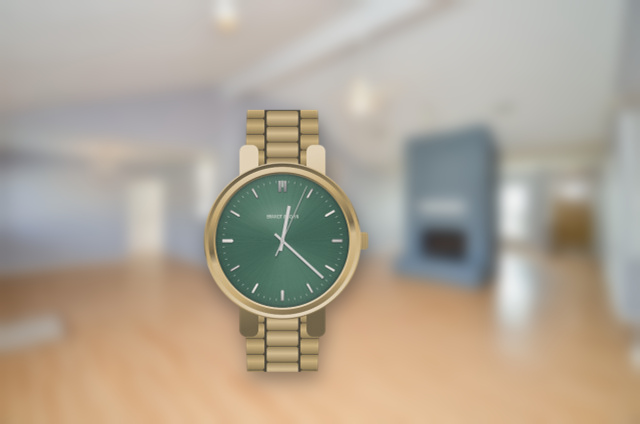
12,22,04
